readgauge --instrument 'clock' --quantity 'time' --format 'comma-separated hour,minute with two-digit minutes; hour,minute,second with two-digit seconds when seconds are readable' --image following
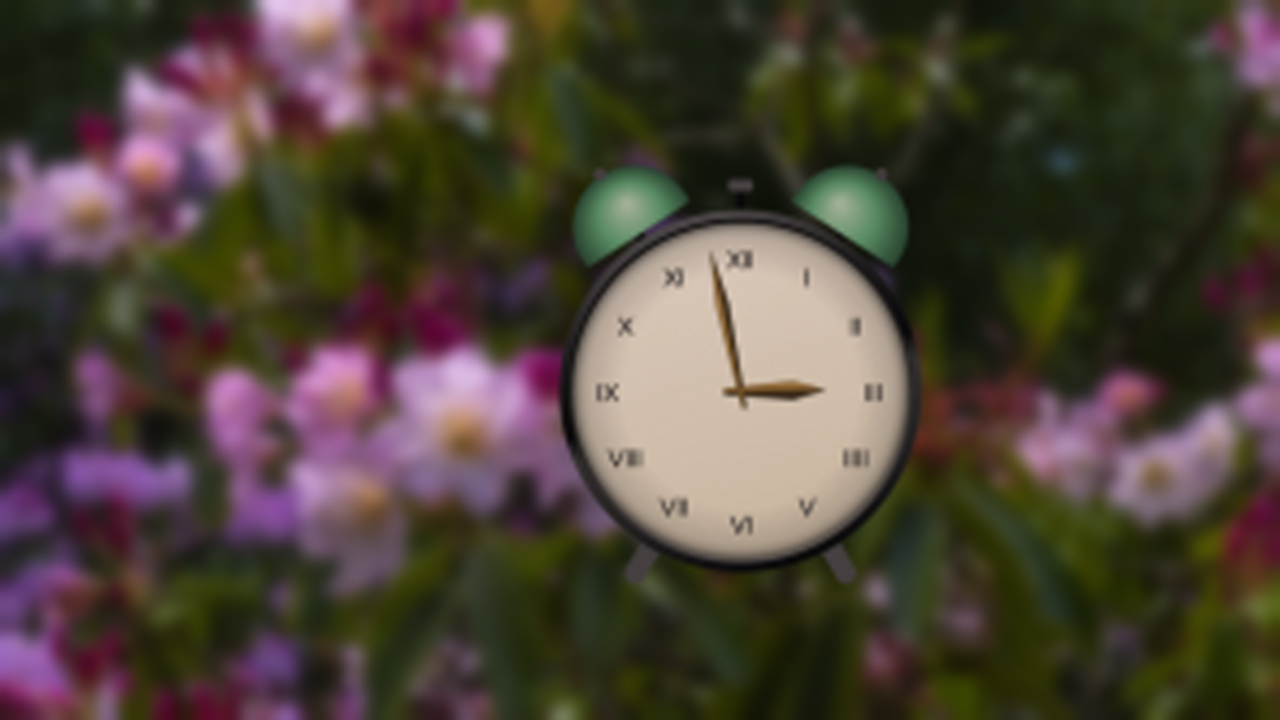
2,58
